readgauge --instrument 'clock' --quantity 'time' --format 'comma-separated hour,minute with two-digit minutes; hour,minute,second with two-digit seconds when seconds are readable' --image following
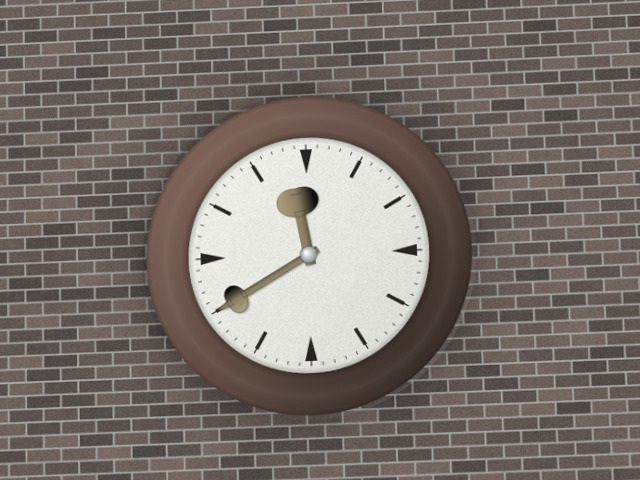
11,40
